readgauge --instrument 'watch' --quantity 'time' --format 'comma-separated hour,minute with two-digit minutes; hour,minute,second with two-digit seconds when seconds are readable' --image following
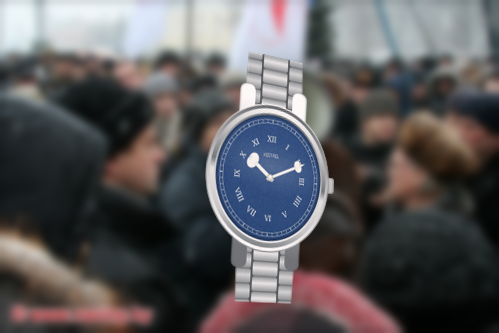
10,11
